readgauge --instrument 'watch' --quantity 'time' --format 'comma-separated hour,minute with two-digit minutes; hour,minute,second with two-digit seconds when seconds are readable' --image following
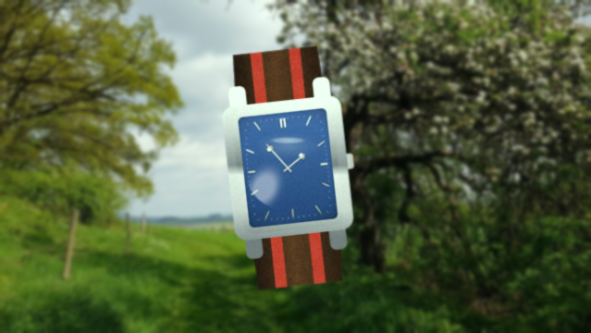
1,54
